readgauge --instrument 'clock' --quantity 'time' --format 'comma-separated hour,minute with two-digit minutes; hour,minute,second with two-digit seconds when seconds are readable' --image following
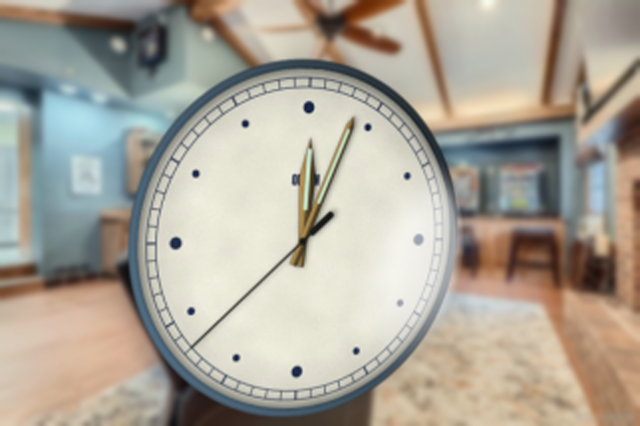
12,03,38
